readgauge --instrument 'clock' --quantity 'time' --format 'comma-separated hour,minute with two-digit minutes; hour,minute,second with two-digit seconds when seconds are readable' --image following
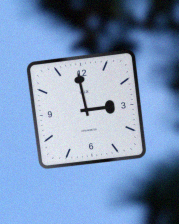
2,59
